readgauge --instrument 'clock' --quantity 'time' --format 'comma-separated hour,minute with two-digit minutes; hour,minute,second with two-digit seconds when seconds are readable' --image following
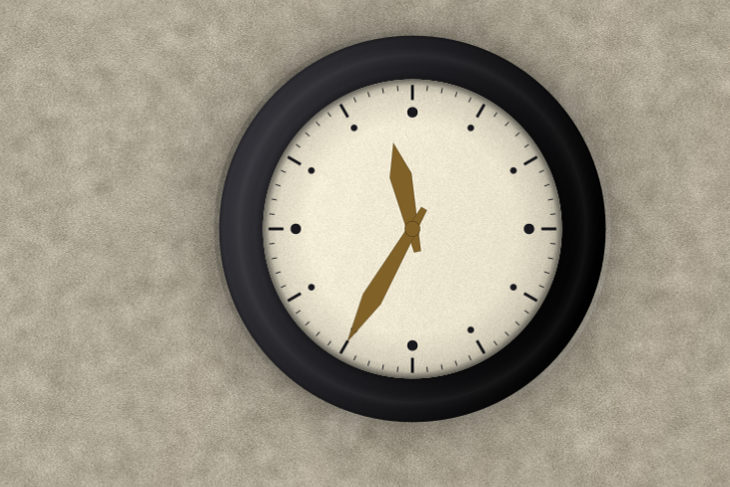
11,35
